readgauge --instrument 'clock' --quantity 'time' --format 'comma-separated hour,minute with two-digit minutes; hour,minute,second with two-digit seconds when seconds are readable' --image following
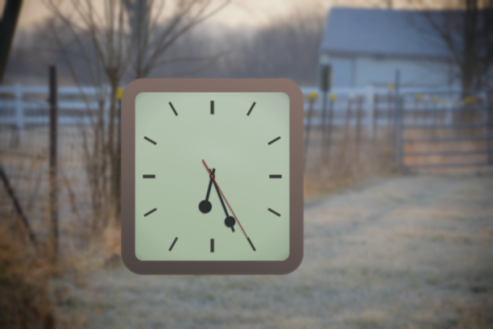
6,26,25
